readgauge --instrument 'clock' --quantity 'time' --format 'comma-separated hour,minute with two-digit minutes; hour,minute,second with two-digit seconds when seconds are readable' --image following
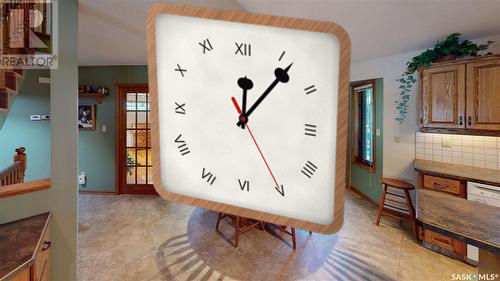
12,06,25
